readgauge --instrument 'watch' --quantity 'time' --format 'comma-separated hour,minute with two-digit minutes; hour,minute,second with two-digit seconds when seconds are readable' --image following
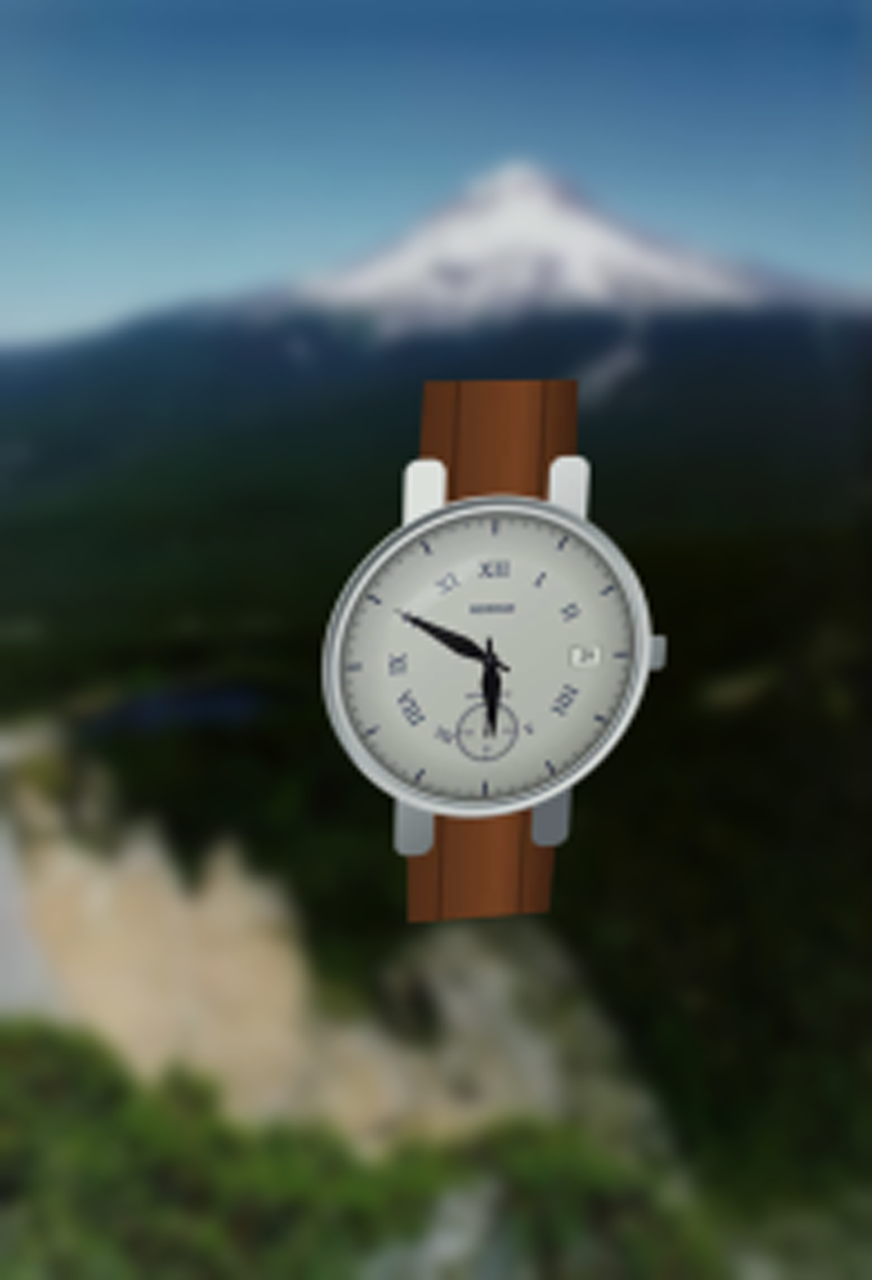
5,50
